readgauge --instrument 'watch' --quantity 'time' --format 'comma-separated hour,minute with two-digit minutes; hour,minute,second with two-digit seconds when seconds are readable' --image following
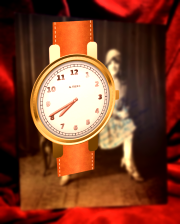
7,41
